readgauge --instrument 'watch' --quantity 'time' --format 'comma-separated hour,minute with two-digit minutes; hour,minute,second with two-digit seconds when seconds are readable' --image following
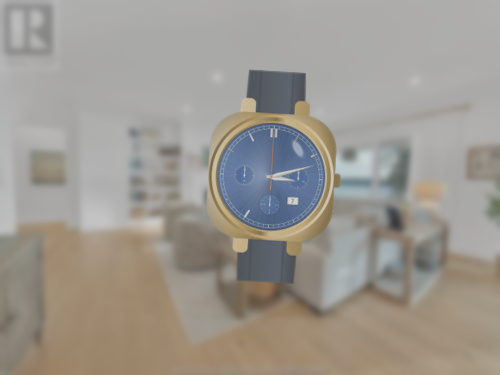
3,12
